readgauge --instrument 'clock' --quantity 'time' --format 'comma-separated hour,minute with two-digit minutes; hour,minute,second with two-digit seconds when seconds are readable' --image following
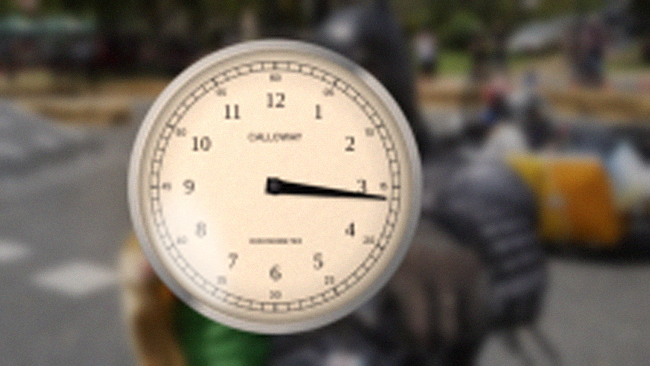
3,16
